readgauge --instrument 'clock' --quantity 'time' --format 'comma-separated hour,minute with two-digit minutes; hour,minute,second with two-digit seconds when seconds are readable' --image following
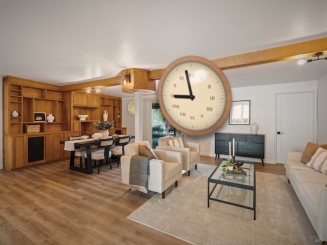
8,58
